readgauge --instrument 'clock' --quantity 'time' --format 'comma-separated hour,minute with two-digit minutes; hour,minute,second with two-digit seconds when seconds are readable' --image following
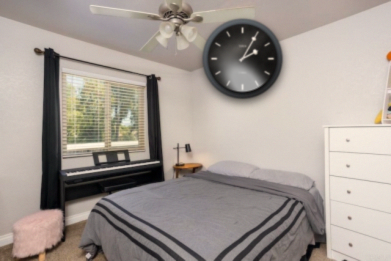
2,05
